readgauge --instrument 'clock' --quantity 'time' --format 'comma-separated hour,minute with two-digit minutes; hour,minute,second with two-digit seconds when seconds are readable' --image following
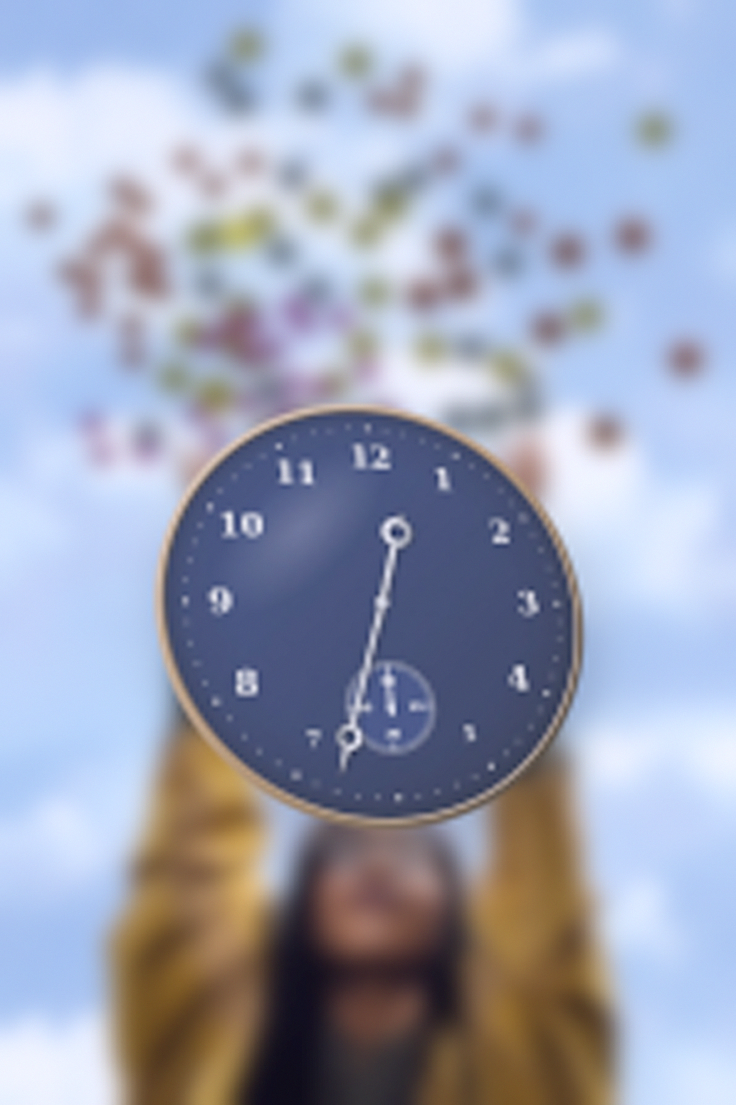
12,33
